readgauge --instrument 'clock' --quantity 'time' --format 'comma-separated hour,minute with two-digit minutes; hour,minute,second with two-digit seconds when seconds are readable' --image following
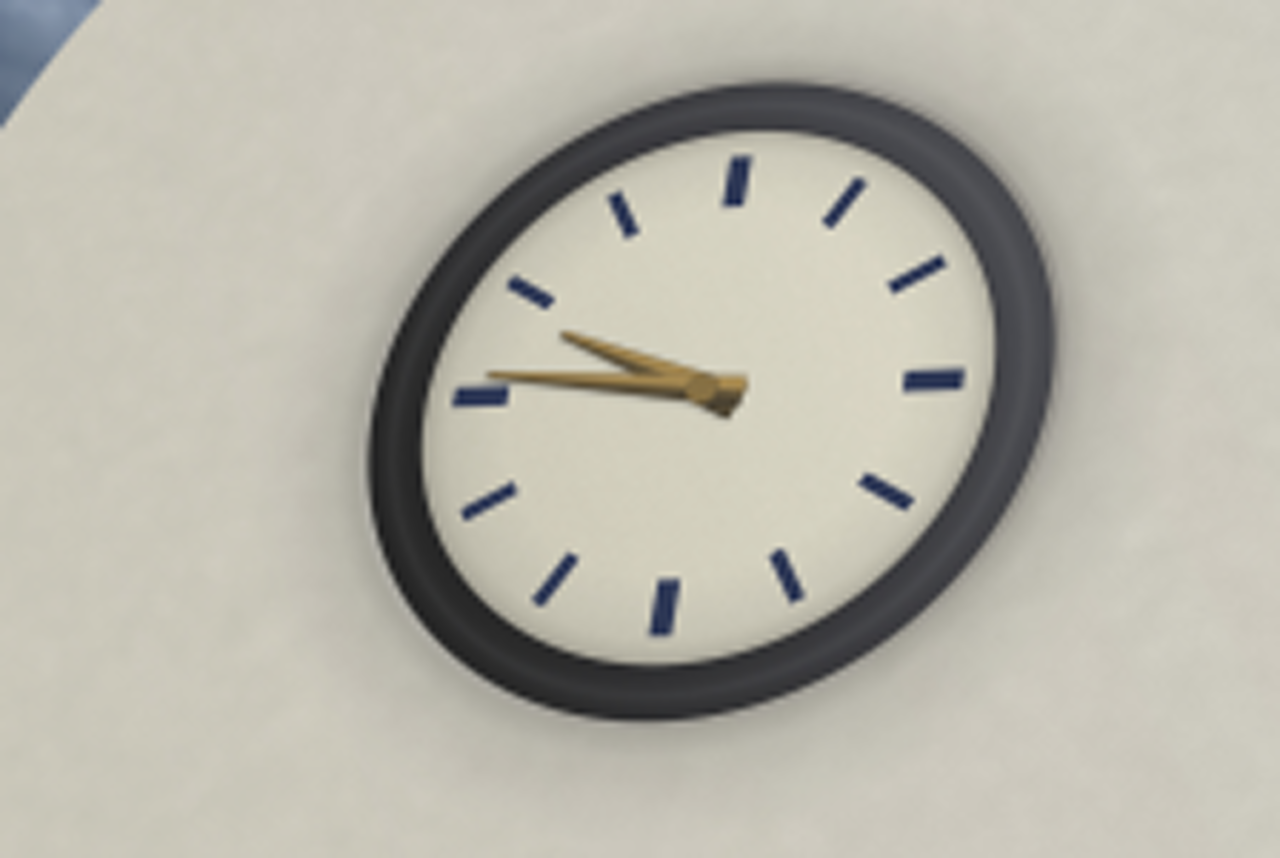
9,46
